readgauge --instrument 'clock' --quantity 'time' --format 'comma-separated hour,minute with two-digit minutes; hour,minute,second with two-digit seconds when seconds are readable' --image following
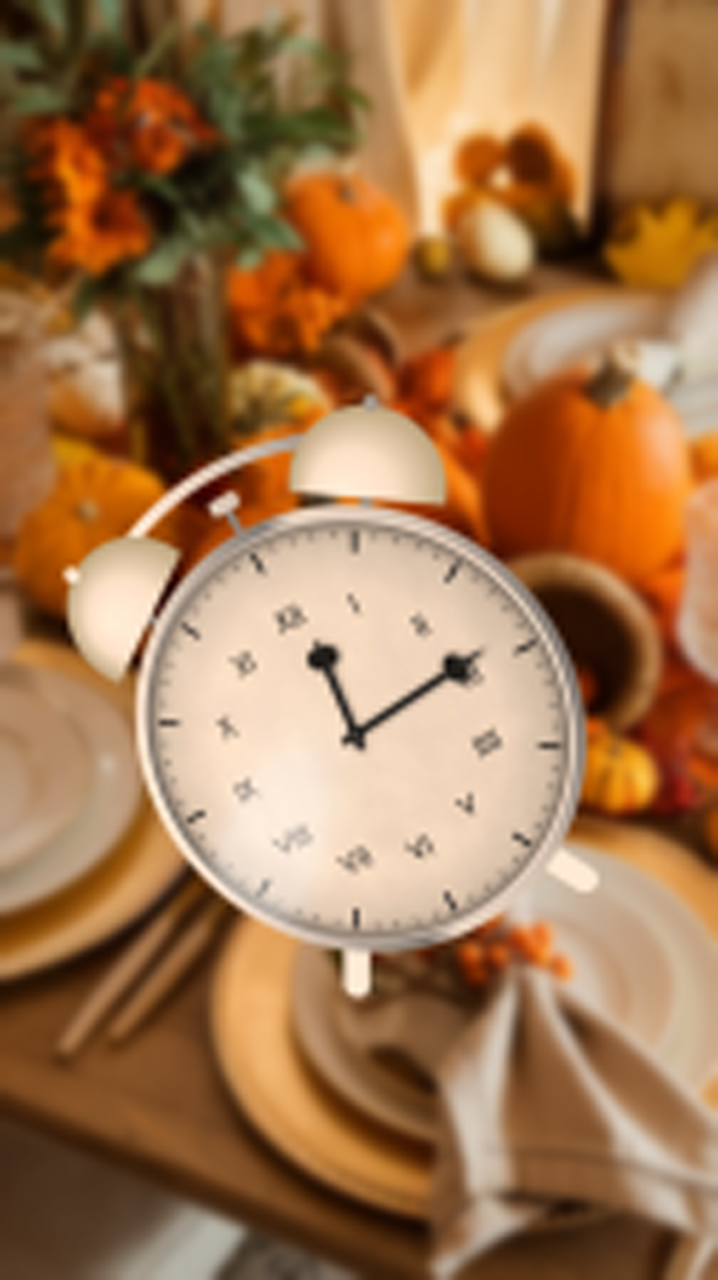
12,14
